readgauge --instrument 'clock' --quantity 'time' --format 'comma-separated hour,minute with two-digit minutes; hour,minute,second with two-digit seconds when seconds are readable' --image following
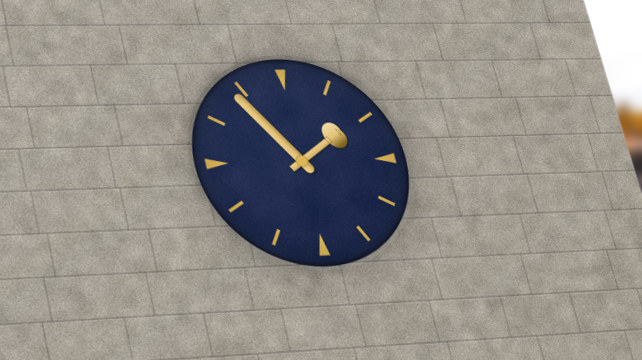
1,54
